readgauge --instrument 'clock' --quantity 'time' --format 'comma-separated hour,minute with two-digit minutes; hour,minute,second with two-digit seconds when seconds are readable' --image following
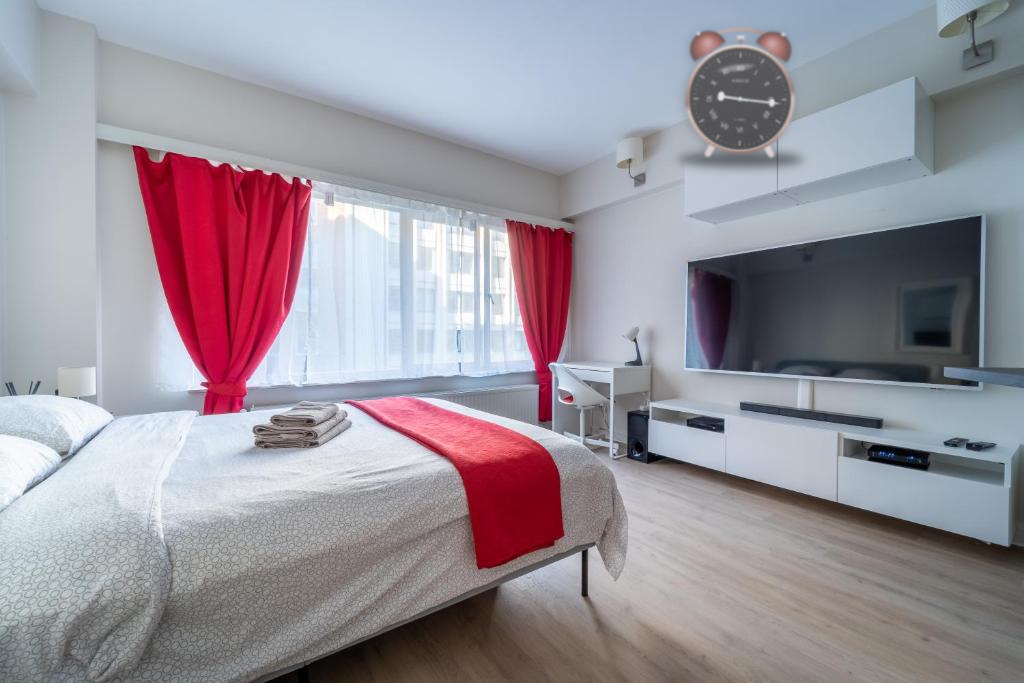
9,16
